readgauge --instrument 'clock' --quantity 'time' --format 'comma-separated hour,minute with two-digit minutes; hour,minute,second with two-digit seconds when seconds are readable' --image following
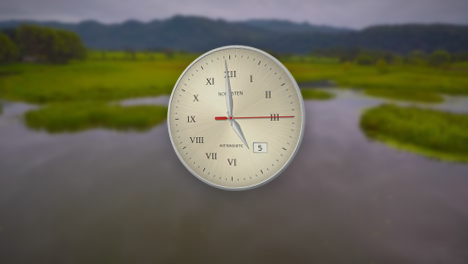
4,59,15
